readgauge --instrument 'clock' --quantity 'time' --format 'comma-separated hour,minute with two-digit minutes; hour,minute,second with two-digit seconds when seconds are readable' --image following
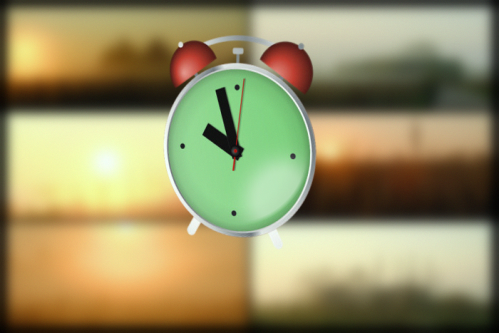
9,57,01
